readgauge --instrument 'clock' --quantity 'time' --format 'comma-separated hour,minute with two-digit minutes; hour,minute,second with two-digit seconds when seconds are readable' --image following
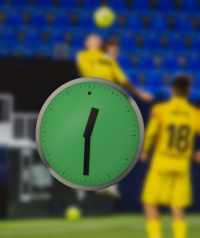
12,30
